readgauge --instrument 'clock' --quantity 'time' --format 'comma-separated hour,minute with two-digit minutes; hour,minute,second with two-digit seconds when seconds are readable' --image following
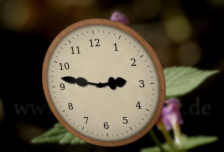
2,47
